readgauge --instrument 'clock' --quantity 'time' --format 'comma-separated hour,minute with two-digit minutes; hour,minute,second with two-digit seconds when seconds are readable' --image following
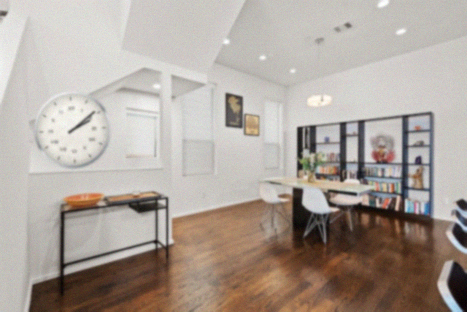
2,09
